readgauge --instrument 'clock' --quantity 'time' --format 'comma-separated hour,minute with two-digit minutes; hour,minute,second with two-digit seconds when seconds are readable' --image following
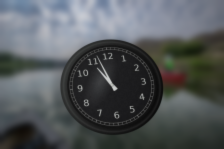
10,57
